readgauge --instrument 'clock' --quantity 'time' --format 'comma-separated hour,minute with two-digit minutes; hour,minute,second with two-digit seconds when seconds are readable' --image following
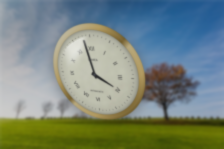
3,58
